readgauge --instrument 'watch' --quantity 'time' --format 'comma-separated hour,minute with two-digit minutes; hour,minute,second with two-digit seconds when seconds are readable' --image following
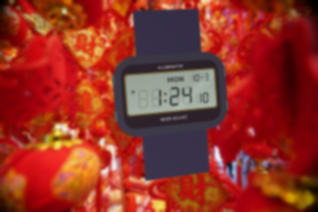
1,24
